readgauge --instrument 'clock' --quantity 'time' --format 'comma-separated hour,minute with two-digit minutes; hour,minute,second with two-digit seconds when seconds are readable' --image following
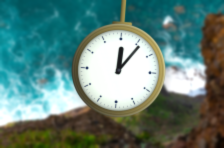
12,06
